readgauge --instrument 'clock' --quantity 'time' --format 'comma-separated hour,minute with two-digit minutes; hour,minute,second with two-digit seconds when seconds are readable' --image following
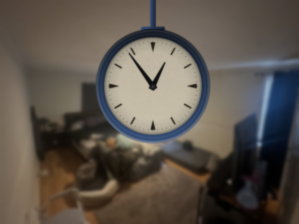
12,54
